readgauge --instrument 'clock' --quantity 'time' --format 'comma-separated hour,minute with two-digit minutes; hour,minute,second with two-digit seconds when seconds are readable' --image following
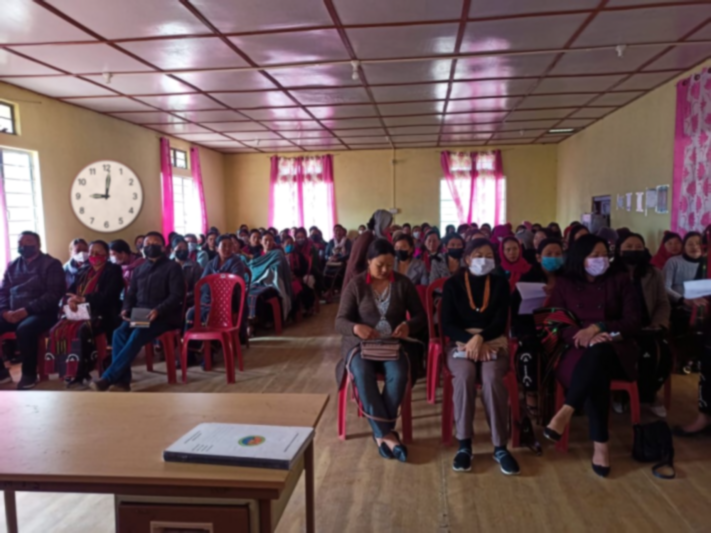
9,01
